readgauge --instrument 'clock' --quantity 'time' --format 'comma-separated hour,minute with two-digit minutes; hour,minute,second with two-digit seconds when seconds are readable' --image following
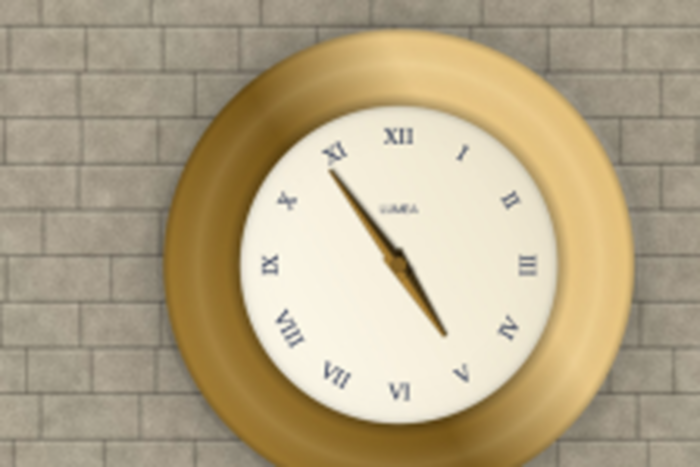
4,54
